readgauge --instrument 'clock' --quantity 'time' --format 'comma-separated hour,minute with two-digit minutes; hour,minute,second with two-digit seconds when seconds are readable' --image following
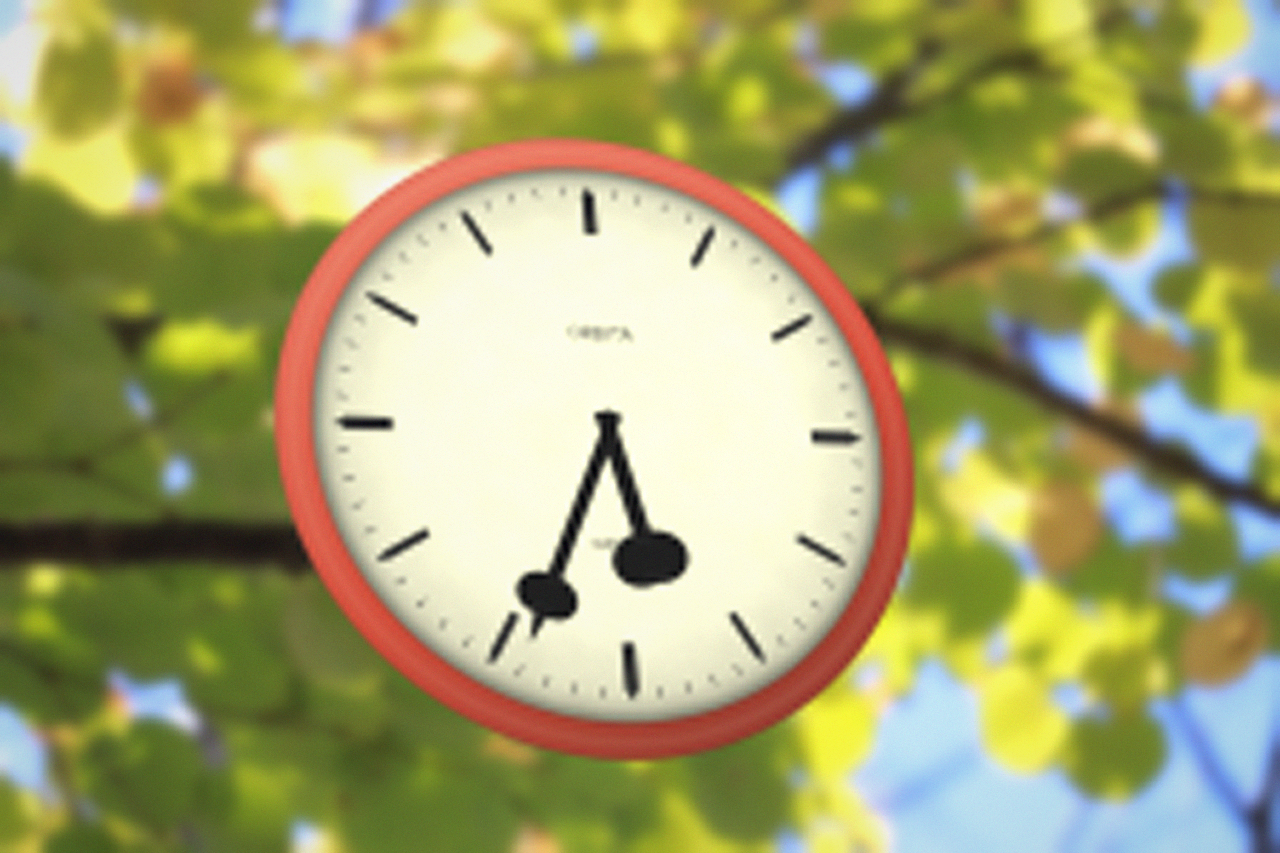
5,34
